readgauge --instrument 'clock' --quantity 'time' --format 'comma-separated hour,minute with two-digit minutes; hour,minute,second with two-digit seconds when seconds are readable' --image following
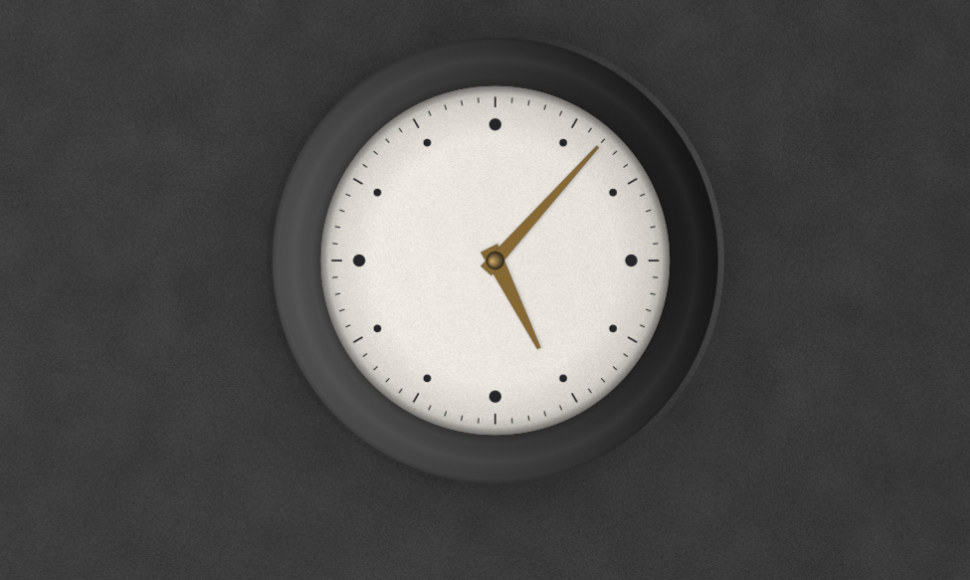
5,07
